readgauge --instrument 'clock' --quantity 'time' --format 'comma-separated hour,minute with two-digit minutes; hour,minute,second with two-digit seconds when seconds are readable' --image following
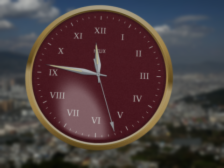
11,46,27
